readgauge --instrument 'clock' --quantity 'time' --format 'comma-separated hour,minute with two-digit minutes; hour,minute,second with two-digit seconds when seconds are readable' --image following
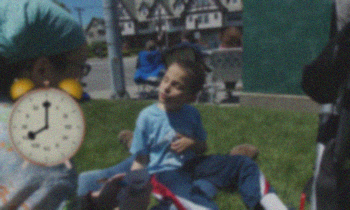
8,00
